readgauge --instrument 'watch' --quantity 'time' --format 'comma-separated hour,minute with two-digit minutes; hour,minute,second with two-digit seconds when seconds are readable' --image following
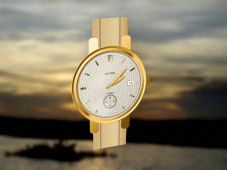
2,08
